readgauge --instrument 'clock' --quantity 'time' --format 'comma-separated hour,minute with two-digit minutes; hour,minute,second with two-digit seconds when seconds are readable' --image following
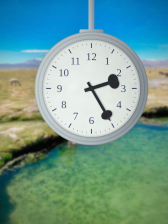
2,25
